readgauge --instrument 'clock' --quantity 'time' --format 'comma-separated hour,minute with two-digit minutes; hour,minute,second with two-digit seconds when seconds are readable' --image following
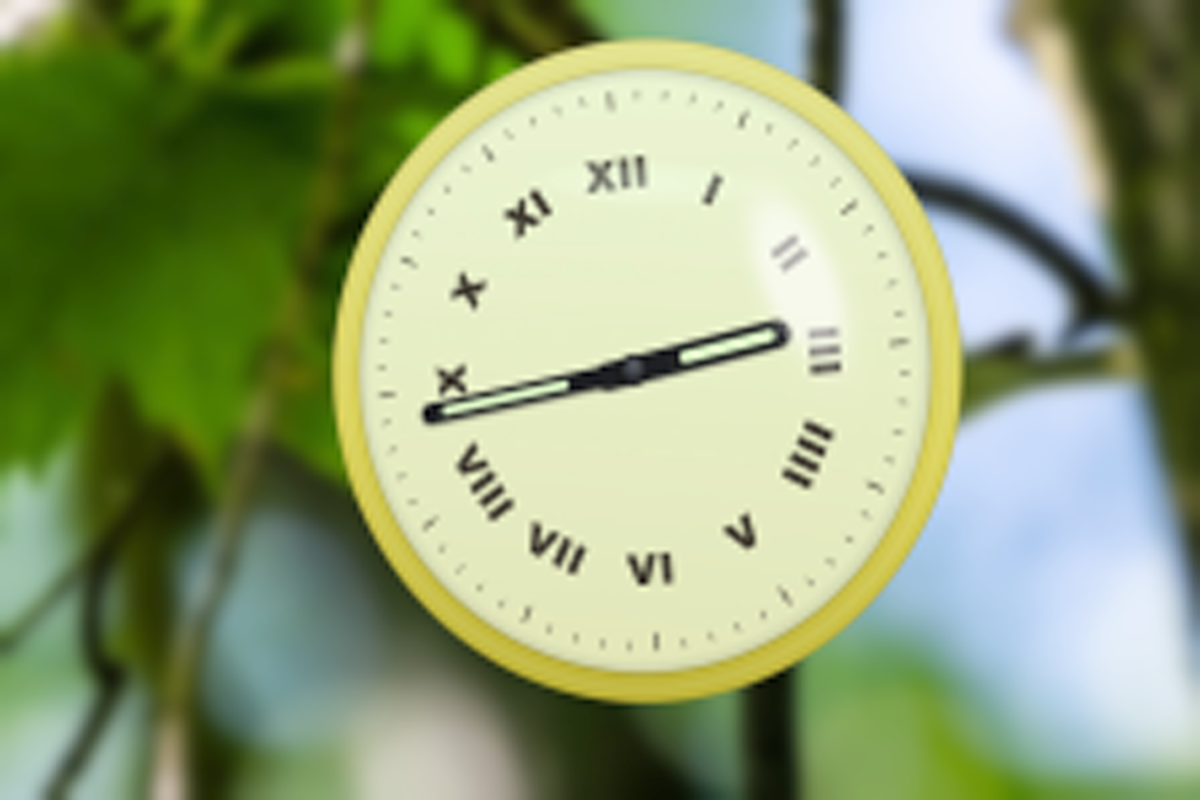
2,44
